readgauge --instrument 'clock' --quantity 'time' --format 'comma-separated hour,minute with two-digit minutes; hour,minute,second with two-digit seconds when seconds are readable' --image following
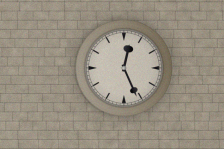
12,26
